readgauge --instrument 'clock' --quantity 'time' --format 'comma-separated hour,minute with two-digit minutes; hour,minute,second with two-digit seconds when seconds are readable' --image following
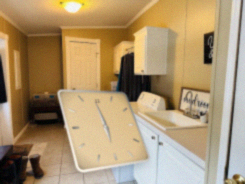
5,59
